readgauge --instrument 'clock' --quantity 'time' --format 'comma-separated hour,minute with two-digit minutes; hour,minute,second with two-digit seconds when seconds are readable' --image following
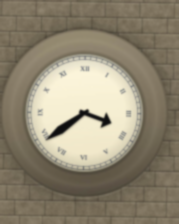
3,39
